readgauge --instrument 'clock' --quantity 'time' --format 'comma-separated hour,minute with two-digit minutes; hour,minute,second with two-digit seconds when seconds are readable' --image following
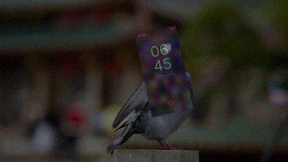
6,45
